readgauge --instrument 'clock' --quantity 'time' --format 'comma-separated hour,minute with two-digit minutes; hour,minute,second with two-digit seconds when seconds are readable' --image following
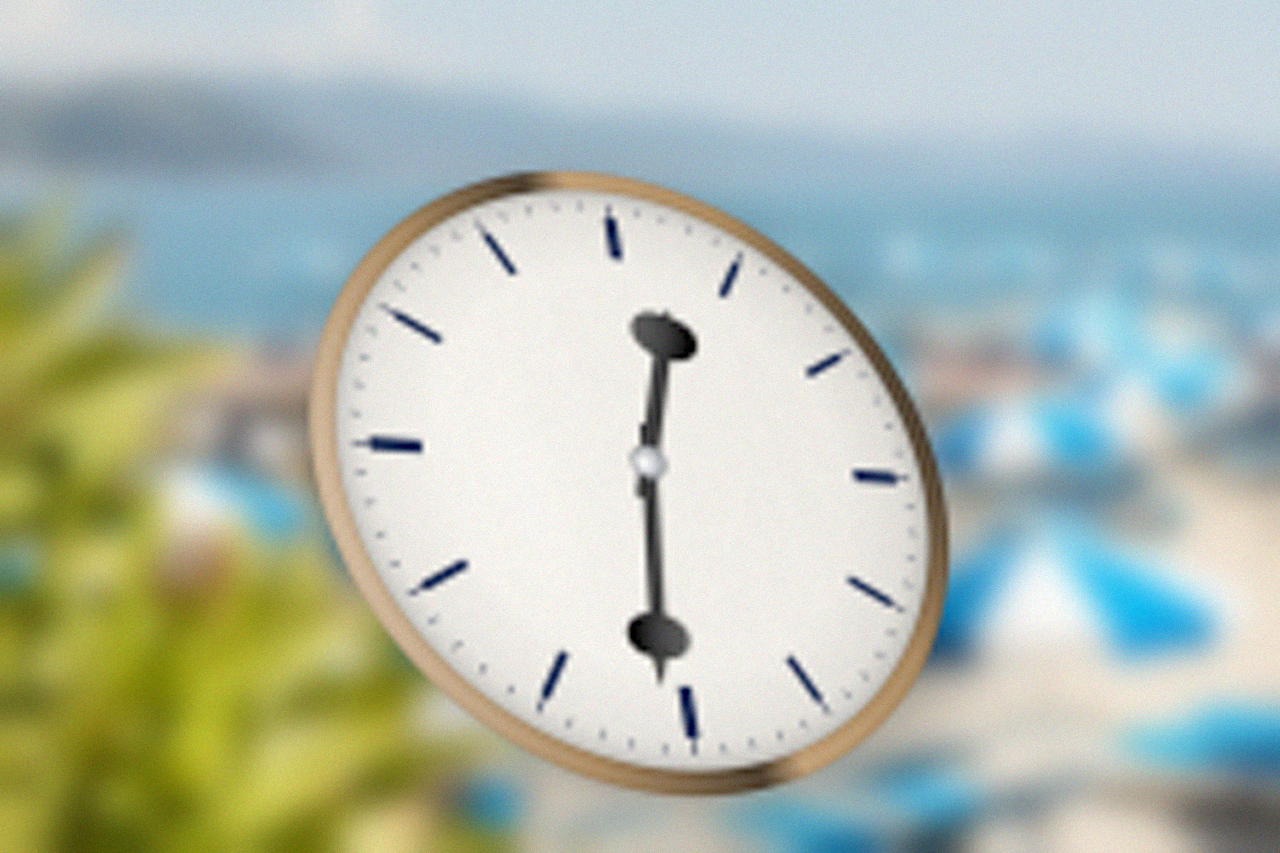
12,31
